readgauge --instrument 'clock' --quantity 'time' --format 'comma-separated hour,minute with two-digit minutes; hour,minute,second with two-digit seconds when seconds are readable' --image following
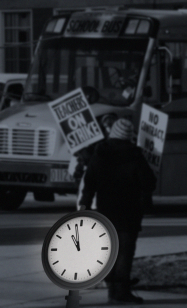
10,58
